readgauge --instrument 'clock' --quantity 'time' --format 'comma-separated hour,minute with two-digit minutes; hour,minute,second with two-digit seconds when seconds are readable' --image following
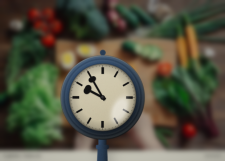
9,55
